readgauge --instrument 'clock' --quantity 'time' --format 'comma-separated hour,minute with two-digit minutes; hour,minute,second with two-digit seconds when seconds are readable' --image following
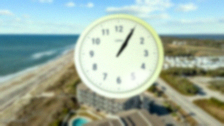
1,05
